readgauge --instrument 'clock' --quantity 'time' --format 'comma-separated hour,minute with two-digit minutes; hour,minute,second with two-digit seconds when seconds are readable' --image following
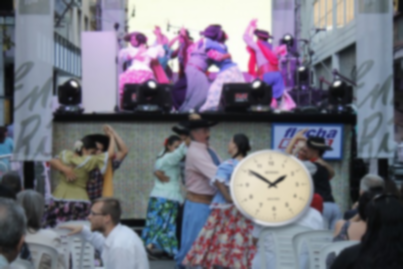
1,51
